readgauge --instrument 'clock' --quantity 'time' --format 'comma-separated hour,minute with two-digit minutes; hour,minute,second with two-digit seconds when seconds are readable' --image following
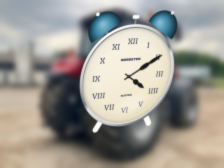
4,10
